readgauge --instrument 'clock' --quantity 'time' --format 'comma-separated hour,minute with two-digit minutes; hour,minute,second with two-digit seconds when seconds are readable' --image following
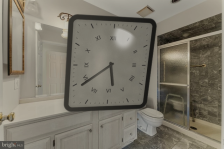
5,39
